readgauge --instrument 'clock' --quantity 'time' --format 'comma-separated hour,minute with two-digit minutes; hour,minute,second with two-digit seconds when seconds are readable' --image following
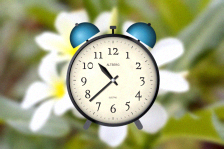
10,38
